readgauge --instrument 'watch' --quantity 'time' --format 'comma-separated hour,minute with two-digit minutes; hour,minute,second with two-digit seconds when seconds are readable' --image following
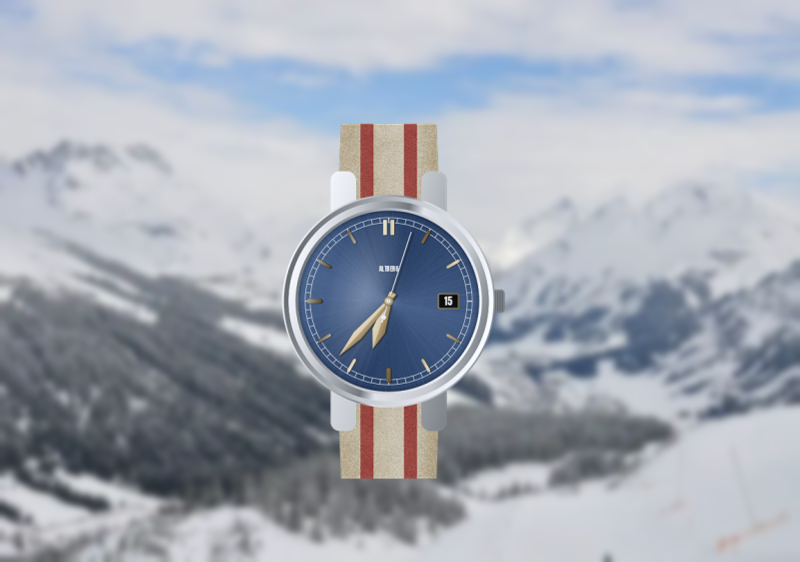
6,37,03
